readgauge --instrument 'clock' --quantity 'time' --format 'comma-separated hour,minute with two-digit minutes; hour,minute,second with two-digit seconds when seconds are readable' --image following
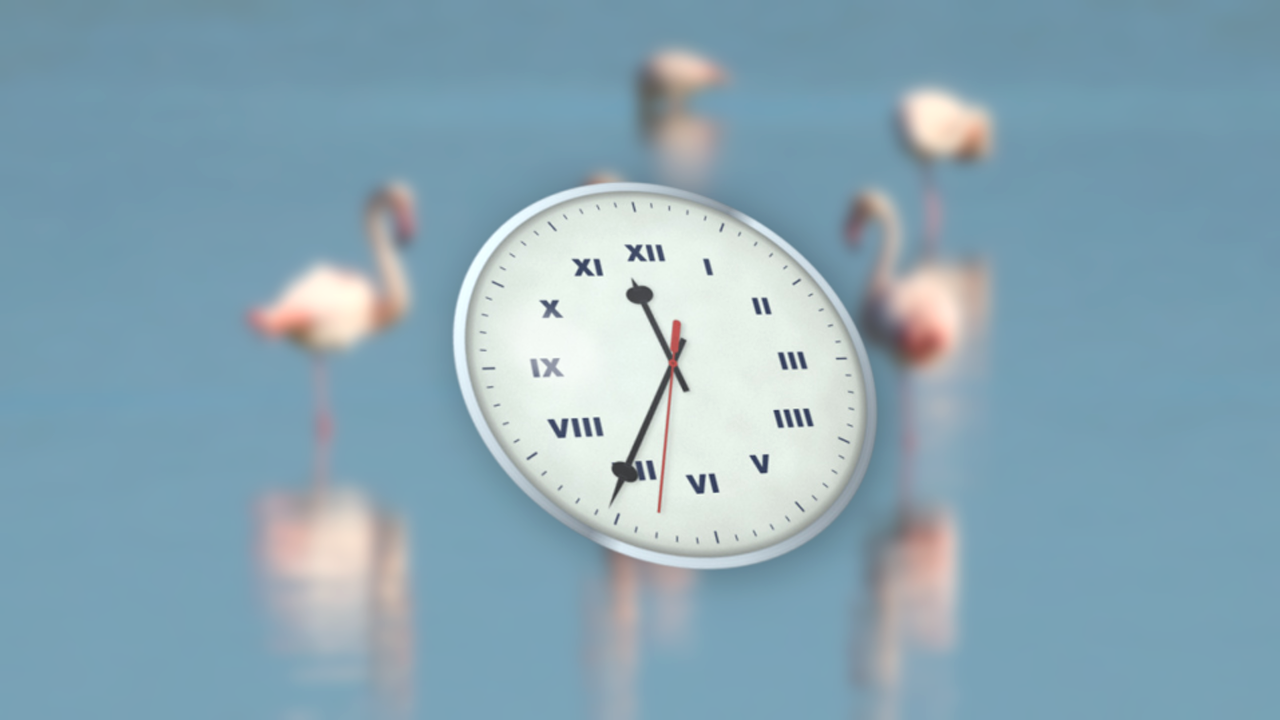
11,35,33
